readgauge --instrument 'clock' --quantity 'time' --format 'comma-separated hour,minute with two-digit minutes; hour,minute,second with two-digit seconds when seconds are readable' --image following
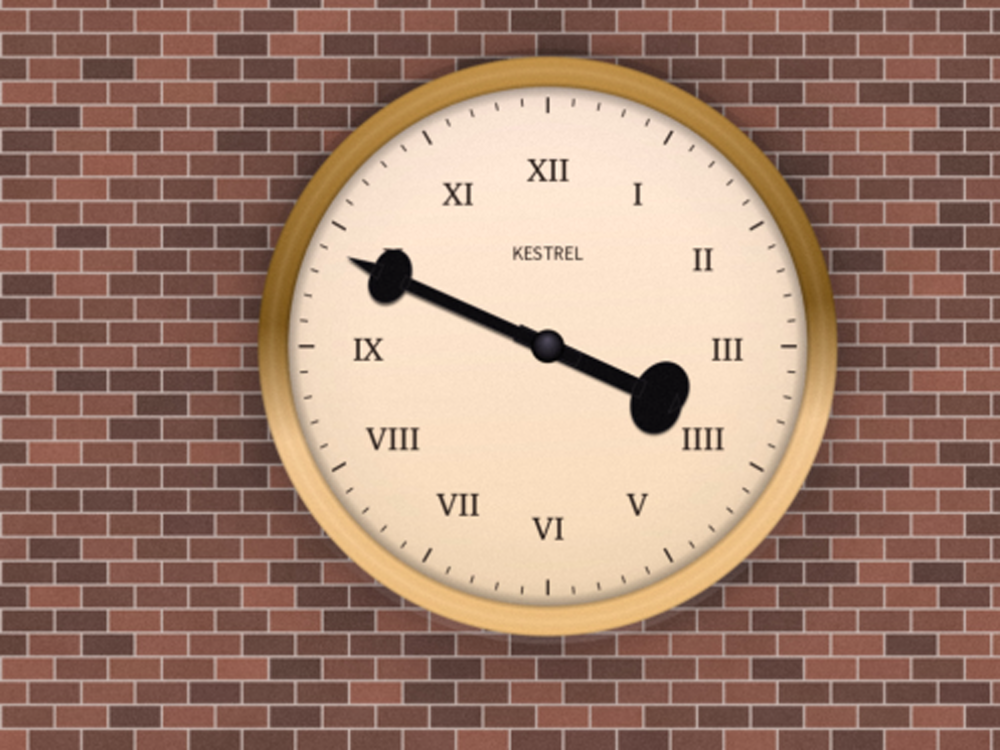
3,49
